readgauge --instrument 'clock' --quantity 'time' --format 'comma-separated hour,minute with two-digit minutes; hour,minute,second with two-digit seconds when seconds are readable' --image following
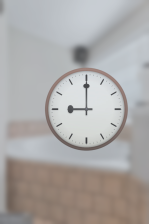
9,00
